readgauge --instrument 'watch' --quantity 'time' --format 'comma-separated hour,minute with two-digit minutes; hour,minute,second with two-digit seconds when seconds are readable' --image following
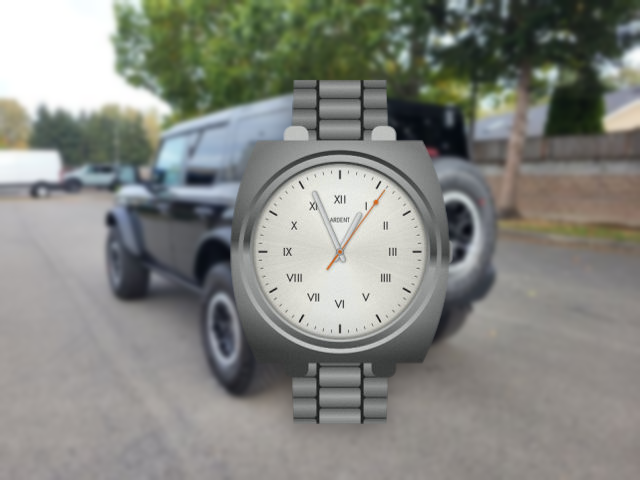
12,56,06
